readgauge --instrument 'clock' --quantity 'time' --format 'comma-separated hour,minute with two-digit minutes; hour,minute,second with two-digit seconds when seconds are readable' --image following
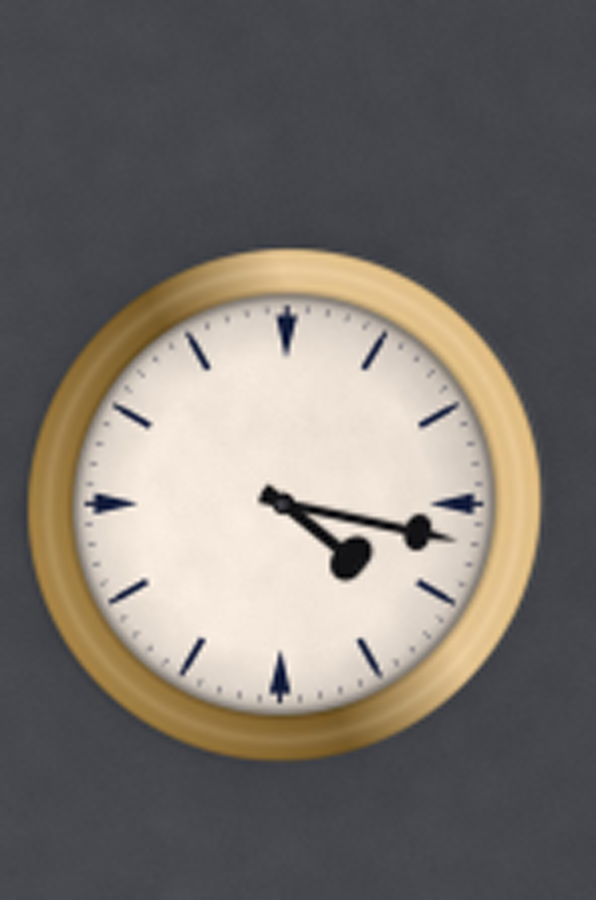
4,17
